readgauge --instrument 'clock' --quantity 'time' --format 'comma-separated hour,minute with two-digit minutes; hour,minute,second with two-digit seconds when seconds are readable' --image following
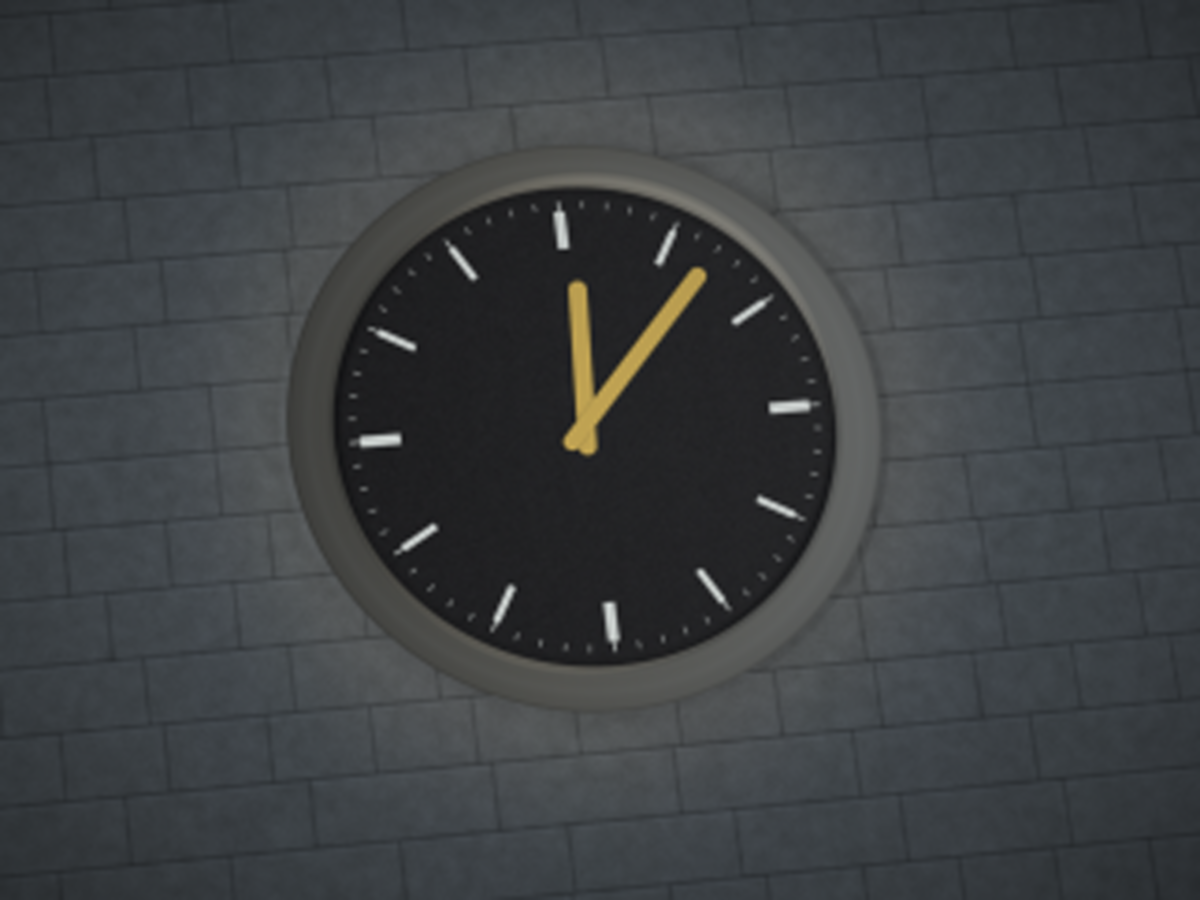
12,07
